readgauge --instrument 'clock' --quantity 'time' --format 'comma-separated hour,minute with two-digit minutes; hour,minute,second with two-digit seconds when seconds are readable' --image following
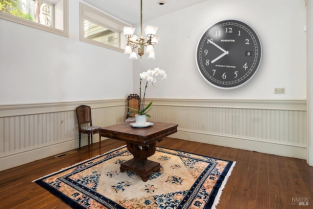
7,50
